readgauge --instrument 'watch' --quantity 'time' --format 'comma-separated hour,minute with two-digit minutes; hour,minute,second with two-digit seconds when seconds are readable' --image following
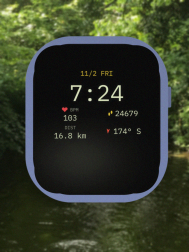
7,24
